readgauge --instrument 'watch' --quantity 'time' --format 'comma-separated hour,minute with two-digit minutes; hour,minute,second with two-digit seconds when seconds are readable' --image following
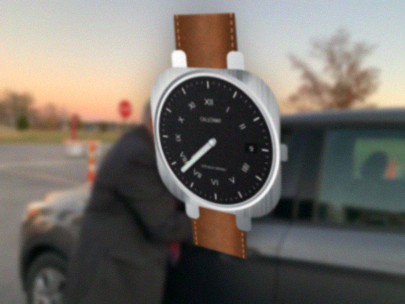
7,38
